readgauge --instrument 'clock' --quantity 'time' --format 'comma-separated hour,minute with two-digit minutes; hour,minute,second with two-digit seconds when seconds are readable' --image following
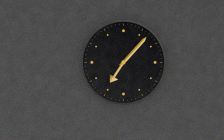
7,07
